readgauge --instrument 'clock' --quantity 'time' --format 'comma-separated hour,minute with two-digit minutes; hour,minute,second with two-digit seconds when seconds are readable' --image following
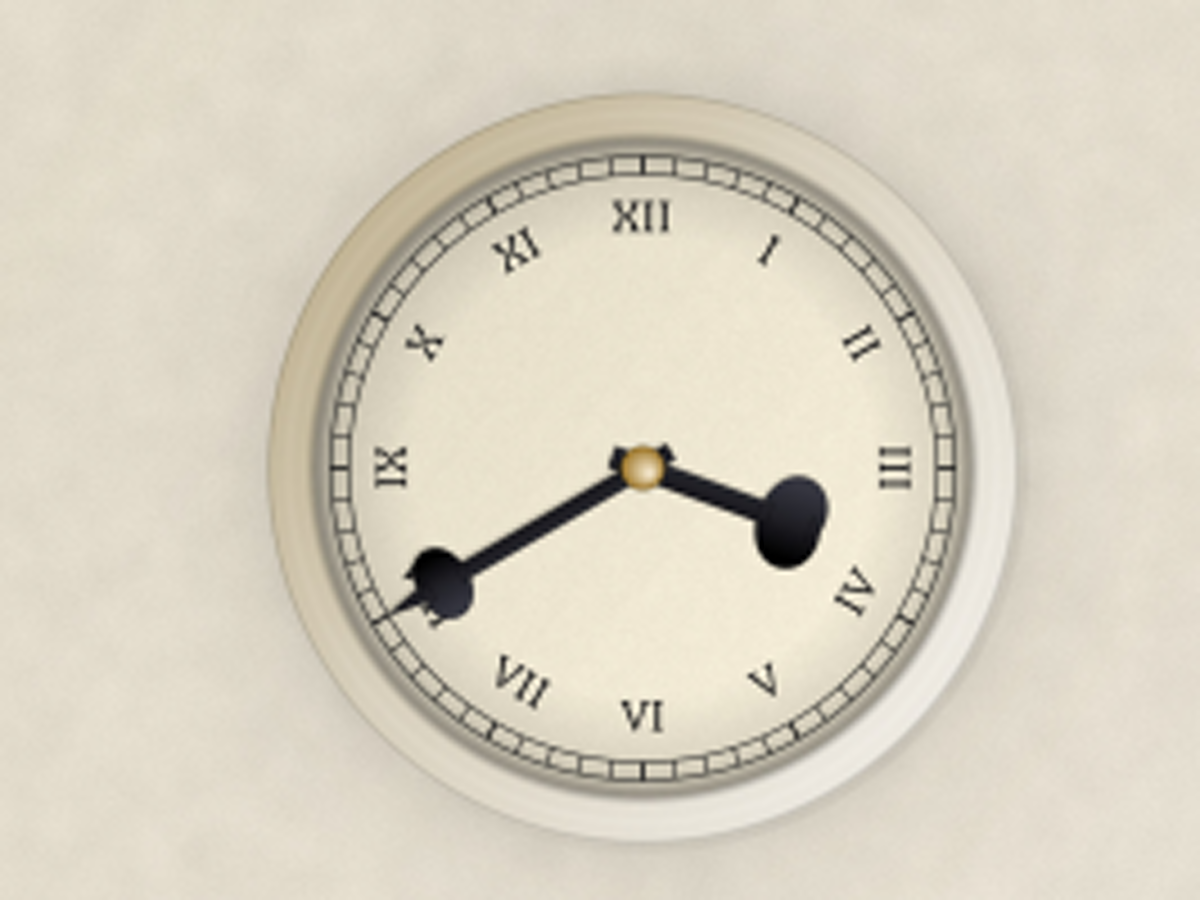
3,40
